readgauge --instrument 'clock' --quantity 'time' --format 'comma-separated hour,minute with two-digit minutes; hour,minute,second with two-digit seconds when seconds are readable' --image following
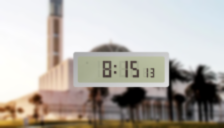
8,15,13
